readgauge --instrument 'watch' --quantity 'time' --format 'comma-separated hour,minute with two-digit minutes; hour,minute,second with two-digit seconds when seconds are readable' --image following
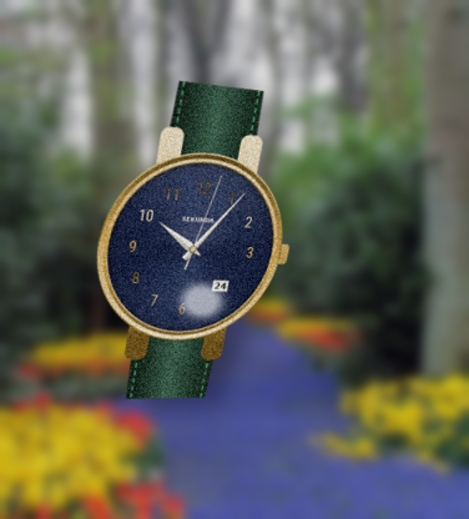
10,06,02
